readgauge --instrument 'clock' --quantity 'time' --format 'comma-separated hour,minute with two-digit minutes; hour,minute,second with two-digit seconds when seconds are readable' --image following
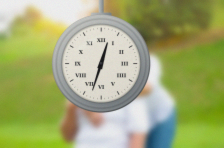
12,33
